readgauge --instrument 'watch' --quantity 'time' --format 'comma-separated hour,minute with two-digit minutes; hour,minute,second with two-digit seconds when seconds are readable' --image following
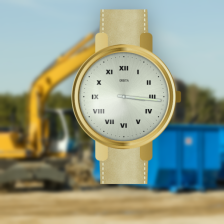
3,16
